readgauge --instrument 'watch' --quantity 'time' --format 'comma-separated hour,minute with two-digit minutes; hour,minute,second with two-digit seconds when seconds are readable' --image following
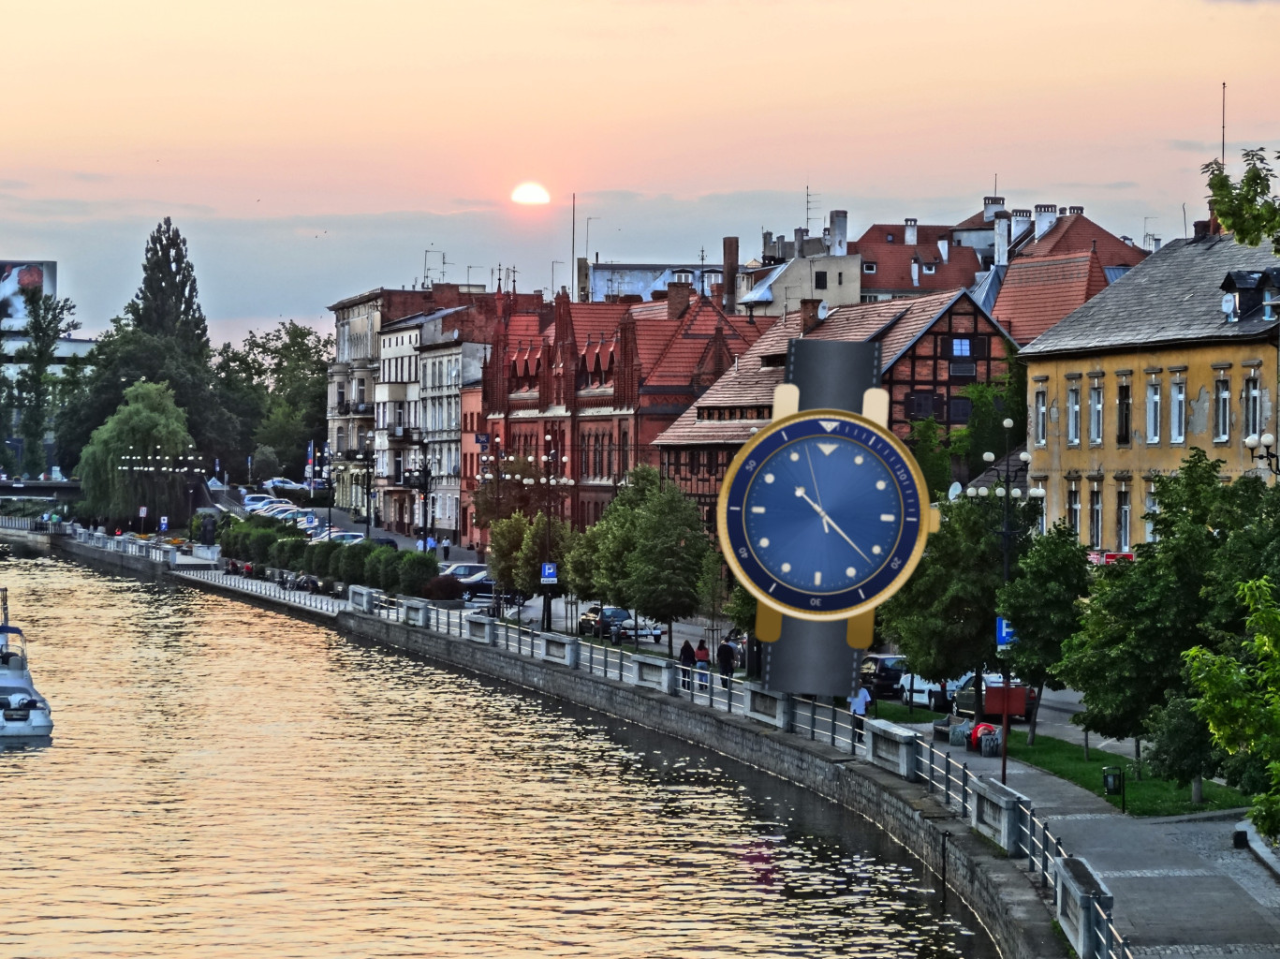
10,21,57
